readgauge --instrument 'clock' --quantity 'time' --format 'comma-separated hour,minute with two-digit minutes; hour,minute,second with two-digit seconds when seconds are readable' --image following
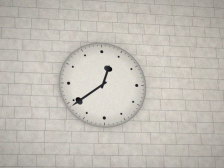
12,39
